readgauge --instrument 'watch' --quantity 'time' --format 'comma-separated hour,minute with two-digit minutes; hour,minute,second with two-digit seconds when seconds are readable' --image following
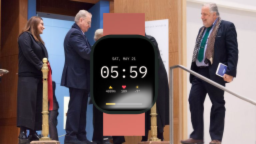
5,59
